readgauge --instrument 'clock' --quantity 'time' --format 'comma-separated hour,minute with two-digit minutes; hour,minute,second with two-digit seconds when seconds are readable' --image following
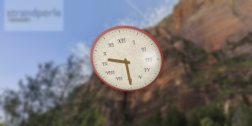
9,30
